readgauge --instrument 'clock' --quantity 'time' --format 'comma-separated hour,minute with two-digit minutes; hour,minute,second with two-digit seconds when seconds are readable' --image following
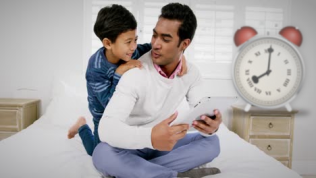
8,01
